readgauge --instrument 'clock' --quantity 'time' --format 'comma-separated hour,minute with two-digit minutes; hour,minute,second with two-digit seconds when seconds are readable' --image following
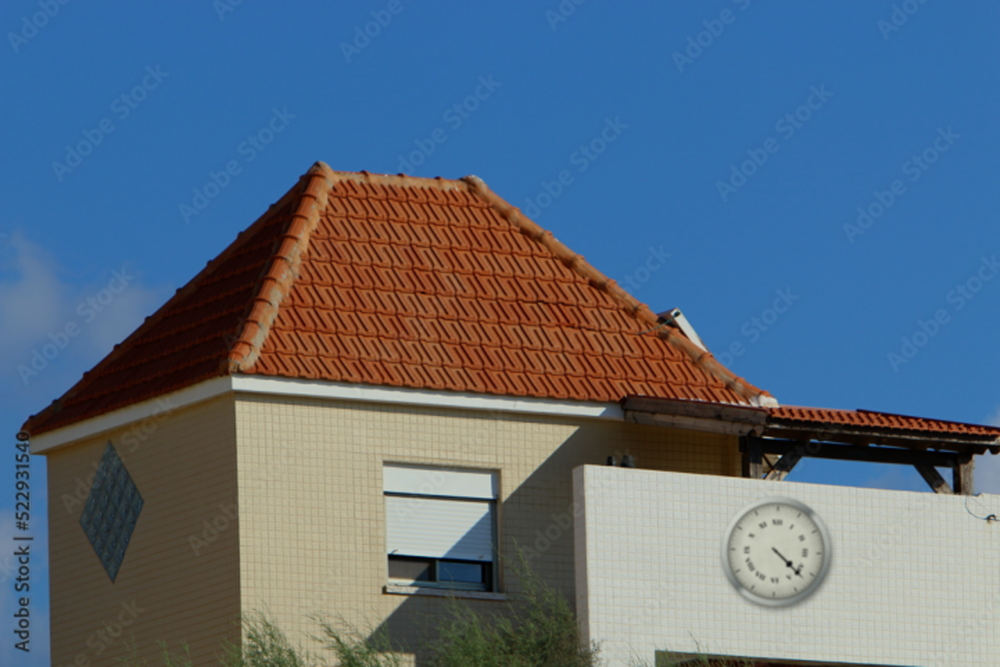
4,22
